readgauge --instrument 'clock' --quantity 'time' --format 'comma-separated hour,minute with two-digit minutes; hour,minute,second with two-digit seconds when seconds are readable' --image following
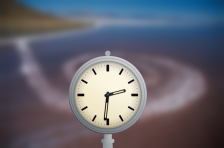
2,31
